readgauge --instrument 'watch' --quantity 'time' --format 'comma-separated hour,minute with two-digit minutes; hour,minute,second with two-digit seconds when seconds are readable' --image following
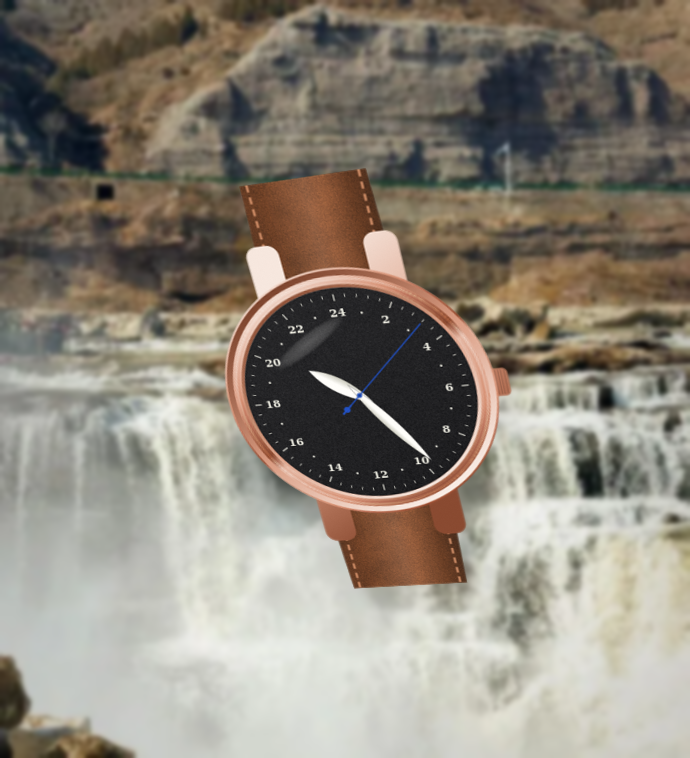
20,24,08
